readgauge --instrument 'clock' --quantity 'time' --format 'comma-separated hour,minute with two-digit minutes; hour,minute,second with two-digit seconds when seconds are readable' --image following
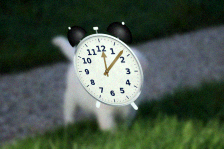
12,08
